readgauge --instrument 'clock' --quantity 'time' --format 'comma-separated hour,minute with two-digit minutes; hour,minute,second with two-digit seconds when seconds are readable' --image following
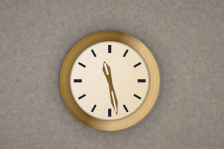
11,28
